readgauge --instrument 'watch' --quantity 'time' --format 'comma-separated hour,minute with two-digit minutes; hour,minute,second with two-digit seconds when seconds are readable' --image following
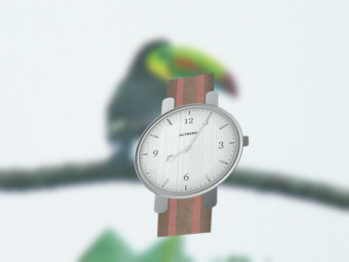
8,05
